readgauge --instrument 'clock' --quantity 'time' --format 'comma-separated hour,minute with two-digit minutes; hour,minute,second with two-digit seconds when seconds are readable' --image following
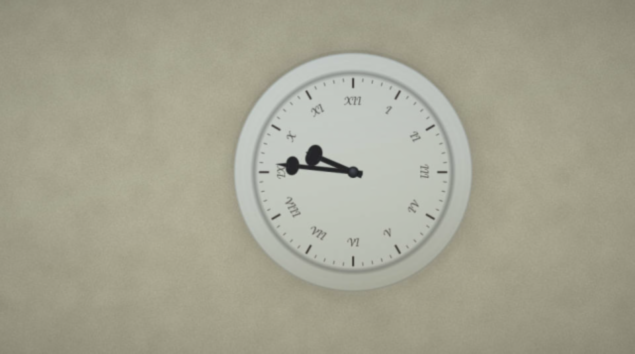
9,46
